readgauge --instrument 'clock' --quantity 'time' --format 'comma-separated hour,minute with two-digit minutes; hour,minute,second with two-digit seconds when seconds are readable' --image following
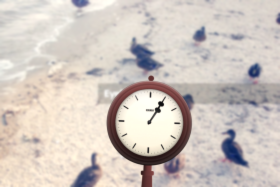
1,05
